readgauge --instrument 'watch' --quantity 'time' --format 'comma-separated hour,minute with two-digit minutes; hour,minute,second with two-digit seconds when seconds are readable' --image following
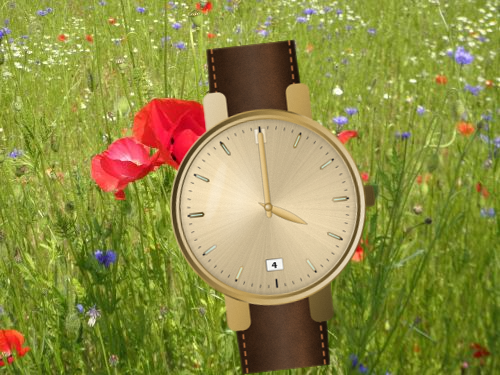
4,00
